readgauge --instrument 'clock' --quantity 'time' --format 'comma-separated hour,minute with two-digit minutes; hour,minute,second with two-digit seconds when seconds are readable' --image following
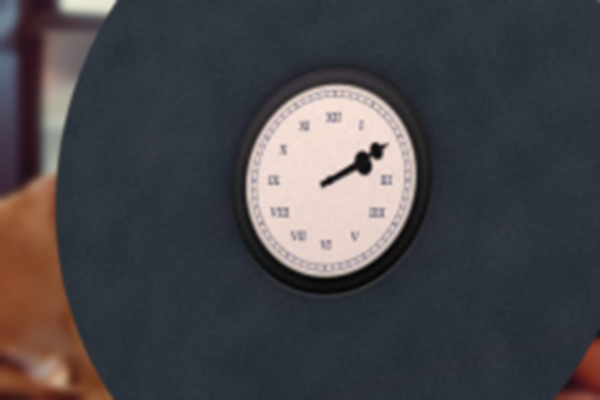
2,10
